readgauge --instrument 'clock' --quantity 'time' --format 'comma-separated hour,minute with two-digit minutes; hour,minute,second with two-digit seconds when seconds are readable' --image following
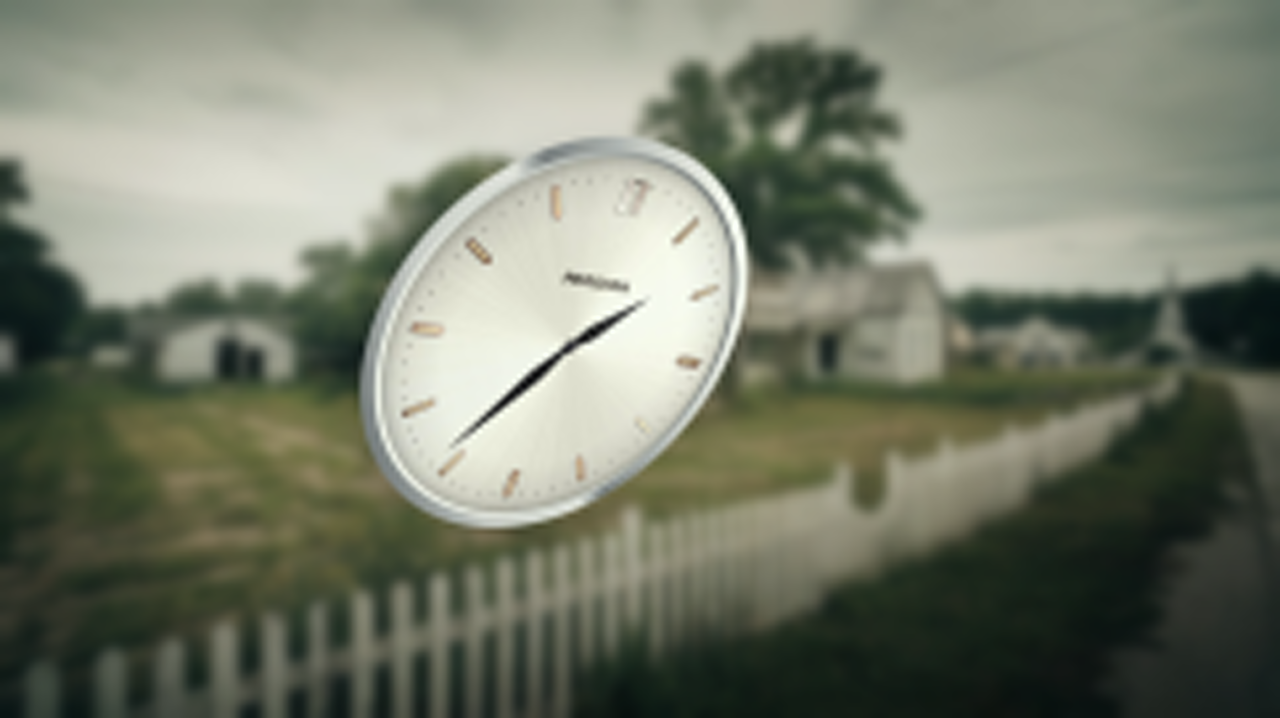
1,36
